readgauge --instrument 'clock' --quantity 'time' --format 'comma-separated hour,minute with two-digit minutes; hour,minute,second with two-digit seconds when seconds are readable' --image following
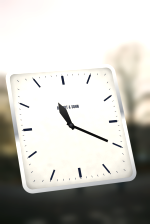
11,20
